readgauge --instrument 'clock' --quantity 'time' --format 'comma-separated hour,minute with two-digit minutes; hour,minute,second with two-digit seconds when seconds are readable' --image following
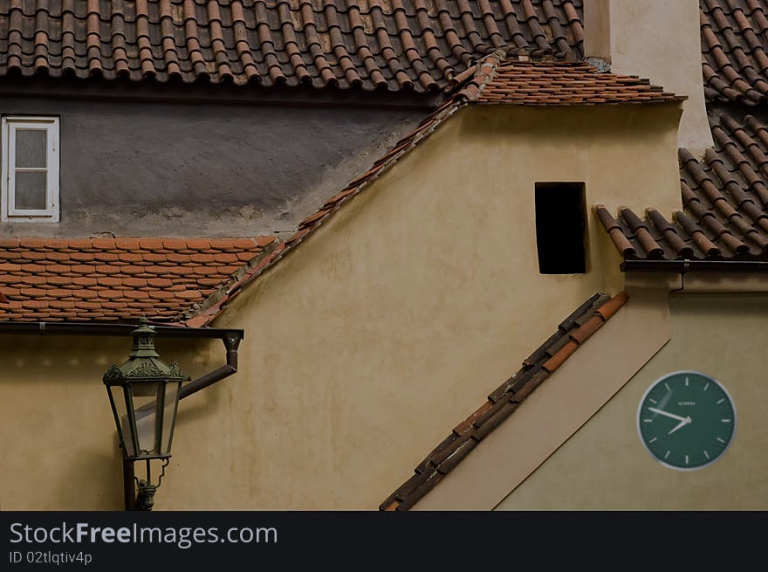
7,48
